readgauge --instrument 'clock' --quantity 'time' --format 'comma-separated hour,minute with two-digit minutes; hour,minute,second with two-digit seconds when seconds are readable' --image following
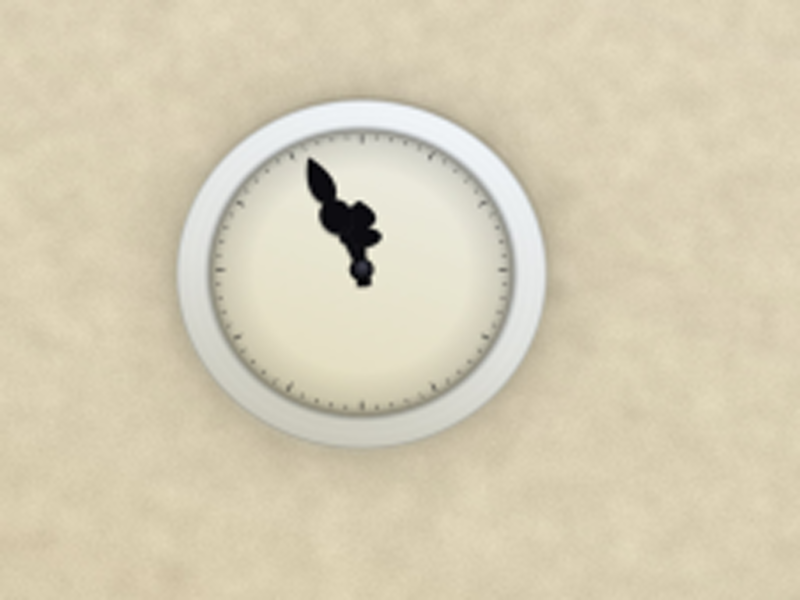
11,56
